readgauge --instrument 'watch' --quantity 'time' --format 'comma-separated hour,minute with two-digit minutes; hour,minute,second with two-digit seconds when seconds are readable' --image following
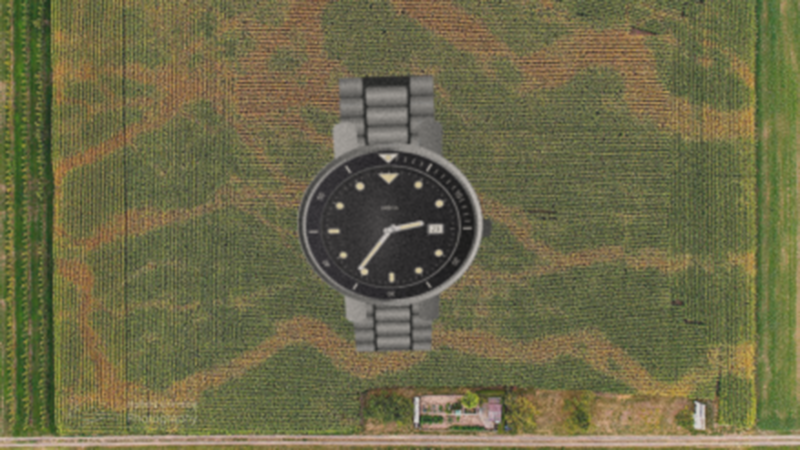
2,36
